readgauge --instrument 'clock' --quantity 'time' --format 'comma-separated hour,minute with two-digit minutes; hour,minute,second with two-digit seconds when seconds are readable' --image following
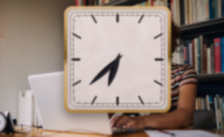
6,38
